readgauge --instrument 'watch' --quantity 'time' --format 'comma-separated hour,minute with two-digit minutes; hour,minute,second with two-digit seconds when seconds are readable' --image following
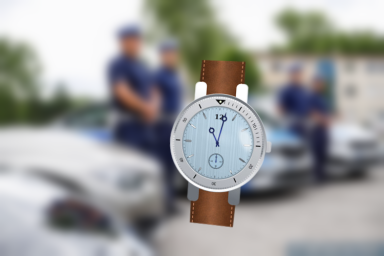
11,02
